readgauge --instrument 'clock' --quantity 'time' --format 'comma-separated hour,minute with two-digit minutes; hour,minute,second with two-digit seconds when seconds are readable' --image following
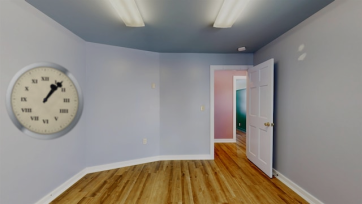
1,07
